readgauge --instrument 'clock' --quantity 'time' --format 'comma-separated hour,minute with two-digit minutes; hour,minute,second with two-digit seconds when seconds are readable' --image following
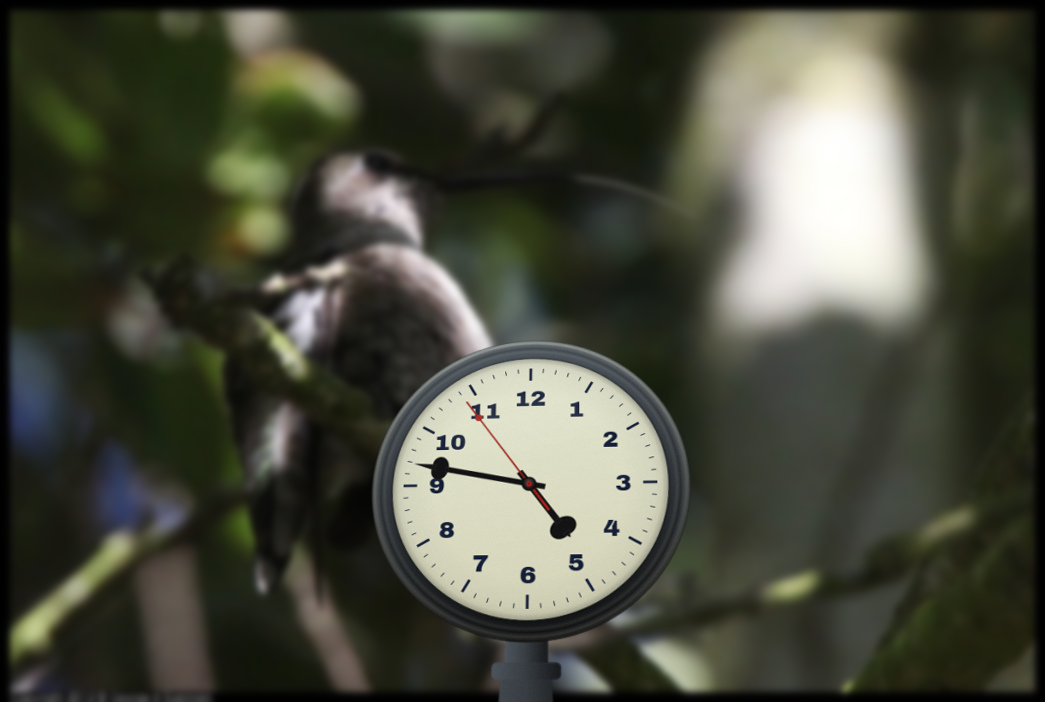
4,46,54
